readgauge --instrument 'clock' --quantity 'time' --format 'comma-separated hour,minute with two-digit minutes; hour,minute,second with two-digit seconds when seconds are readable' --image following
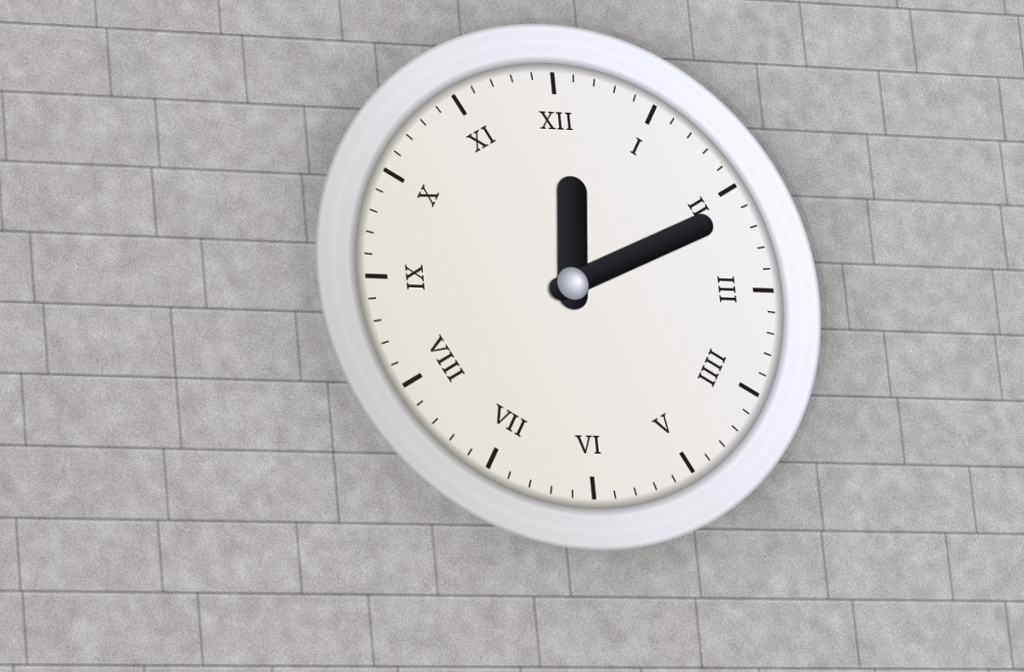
12,11
